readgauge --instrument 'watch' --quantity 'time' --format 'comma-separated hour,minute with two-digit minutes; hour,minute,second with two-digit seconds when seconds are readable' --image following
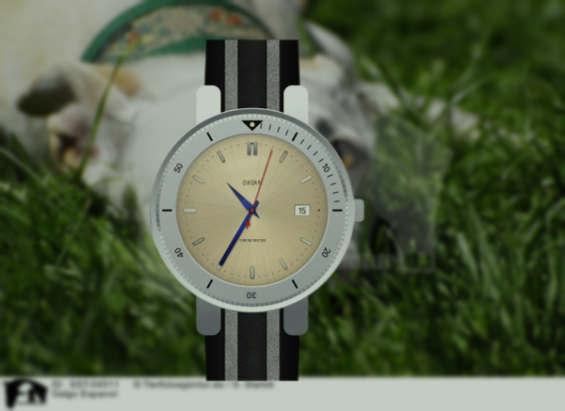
10,35,03
